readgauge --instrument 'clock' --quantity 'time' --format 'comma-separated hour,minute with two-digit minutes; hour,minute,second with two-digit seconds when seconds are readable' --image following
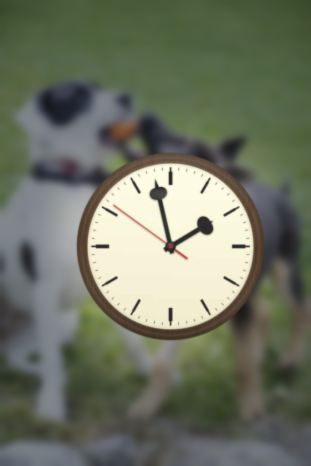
1,57,51
